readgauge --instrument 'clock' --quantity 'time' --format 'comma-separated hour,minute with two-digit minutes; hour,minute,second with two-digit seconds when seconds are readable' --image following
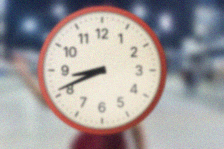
8,41
